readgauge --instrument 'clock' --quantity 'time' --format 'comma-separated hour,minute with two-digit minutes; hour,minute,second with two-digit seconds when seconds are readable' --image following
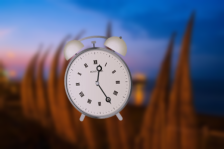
12,25
